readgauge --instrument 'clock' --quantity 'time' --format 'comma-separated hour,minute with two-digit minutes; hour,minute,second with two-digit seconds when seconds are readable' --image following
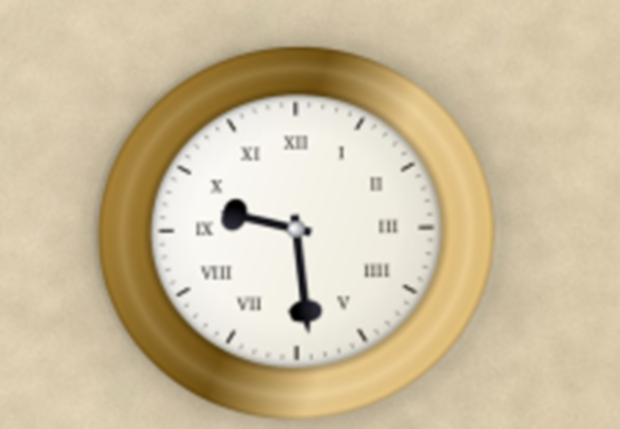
9,29
